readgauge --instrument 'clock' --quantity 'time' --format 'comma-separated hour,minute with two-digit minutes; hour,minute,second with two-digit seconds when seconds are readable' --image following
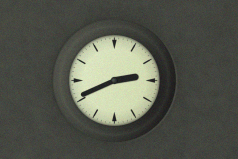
2,41
